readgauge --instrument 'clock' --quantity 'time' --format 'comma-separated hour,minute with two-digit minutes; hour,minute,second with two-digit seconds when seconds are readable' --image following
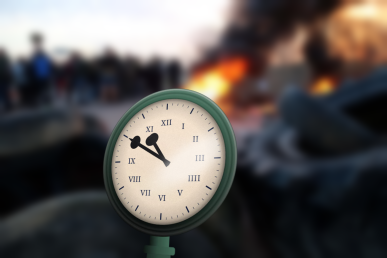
10,50
